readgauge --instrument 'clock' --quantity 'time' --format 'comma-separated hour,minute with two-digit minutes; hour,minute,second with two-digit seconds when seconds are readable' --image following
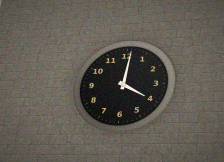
4,01
